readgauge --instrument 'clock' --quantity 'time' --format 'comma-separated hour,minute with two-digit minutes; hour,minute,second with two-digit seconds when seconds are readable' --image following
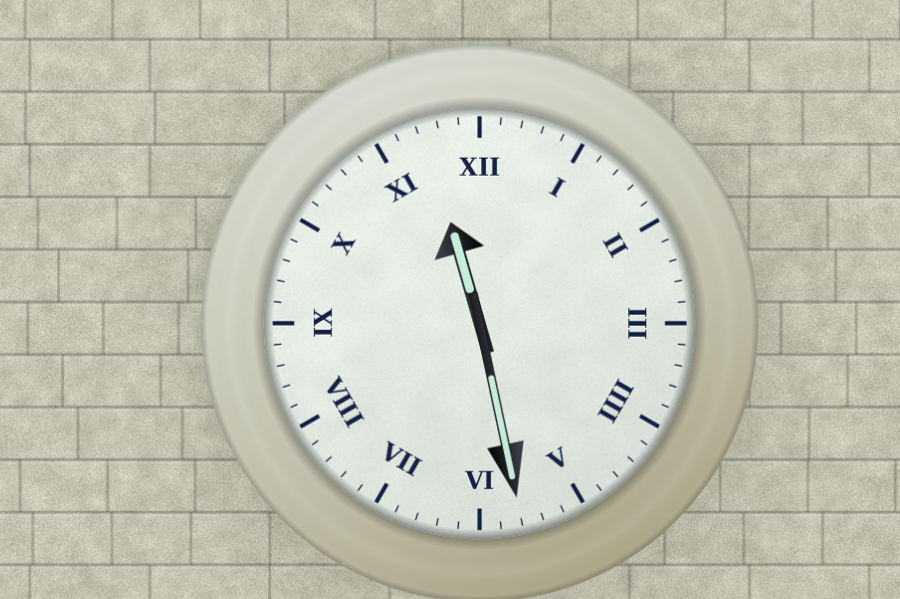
11,28
